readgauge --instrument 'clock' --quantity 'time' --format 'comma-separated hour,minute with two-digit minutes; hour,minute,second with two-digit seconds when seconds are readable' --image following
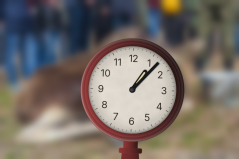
1,07
